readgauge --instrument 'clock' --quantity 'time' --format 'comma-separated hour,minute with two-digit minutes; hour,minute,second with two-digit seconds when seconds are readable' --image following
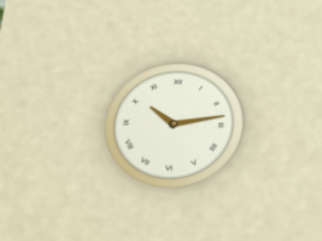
10,13
